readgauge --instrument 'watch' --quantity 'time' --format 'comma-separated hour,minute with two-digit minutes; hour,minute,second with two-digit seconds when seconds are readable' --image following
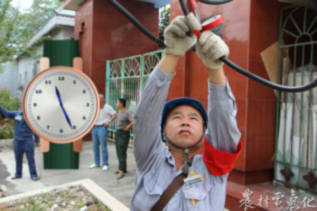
11,26
